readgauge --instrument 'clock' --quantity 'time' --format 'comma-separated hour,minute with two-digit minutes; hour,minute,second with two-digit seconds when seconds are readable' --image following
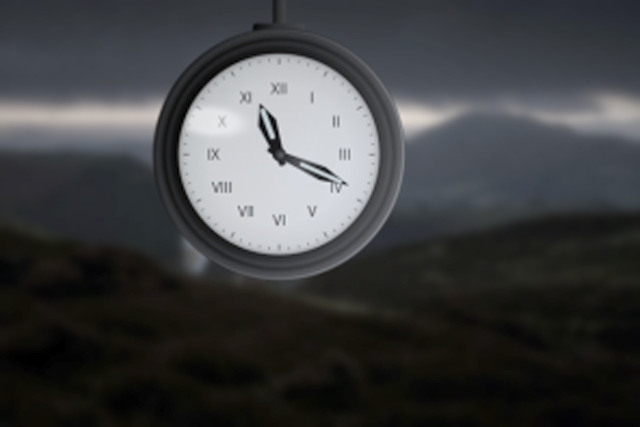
11,19
